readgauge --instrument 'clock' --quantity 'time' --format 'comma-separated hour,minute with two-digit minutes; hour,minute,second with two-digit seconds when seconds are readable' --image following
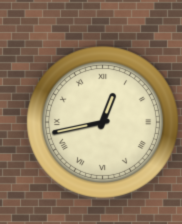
12,43
